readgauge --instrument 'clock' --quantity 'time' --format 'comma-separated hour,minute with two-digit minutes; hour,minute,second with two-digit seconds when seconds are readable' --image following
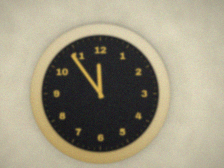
11,54
